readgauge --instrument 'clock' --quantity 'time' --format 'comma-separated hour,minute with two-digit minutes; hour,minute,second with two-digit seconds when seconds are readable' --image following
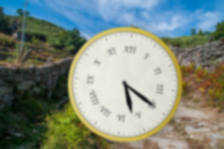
5,20
